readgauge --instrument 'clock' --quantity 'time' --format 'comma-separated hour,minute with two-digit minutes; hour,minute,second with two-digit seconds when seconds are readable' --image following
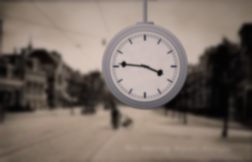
3,46
